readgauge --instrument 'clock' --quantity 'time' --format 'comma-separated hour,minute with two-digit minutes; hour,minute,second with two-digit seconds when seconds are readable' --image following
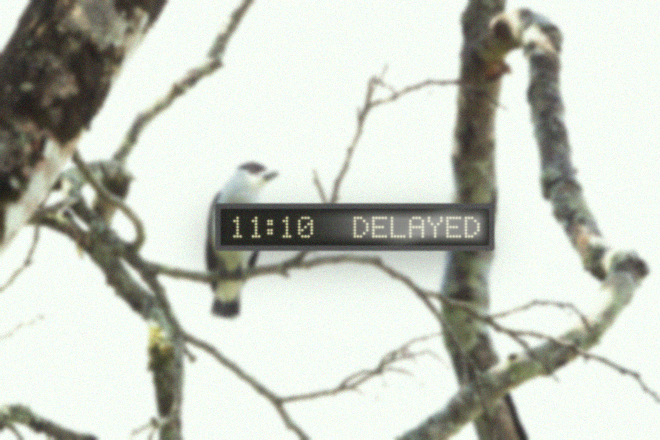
11,10
